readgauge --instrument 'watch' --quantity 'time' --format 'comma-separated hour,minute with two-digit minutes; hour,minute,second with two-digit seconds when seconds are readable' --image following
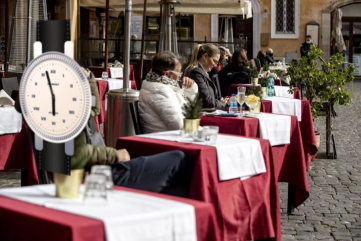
5,57
